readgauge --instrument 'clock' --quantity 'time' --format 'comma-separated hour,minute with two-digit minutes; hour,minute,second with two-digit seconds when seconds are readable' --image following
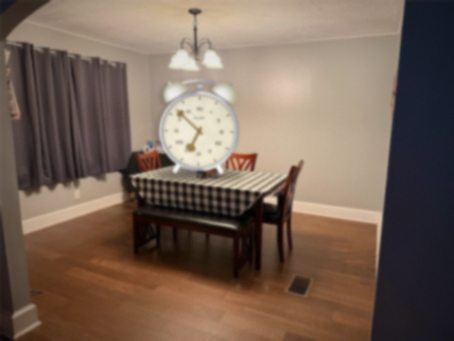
6,52
